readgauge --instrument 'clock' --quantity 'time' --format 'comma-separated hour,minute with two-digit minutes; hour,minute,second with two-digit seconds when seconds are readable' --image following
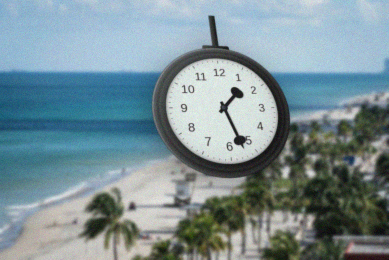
1,27
